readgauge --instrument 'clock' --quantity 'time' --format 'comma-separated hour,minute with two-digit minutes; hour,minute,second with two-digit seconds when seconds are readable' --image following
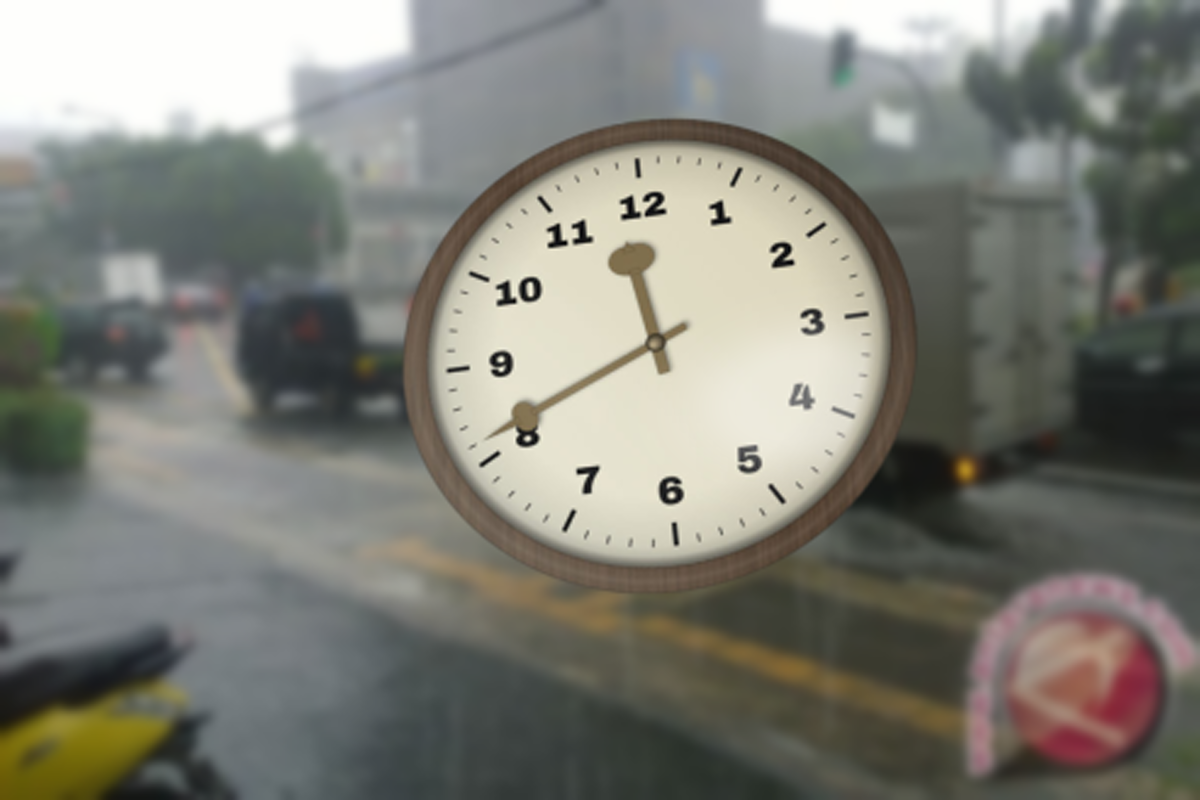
11,41
